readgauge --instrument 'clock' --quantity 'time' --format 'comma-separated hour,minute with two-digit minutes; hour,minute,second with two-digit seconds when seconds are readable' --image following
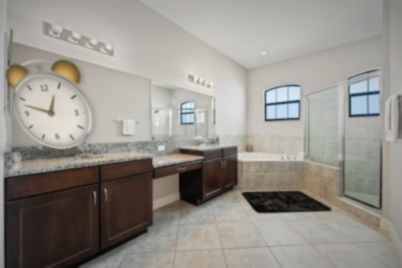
12,48
